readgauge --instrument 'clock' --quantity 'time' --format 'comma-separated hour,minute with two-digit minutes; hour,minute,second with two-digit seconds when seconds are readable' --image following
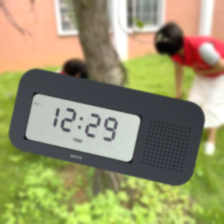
12,29
